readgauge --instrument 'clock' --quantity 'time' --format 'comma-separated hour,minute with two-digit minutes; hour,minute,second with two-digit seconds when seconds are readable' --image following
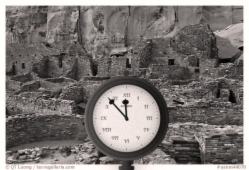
11,53
